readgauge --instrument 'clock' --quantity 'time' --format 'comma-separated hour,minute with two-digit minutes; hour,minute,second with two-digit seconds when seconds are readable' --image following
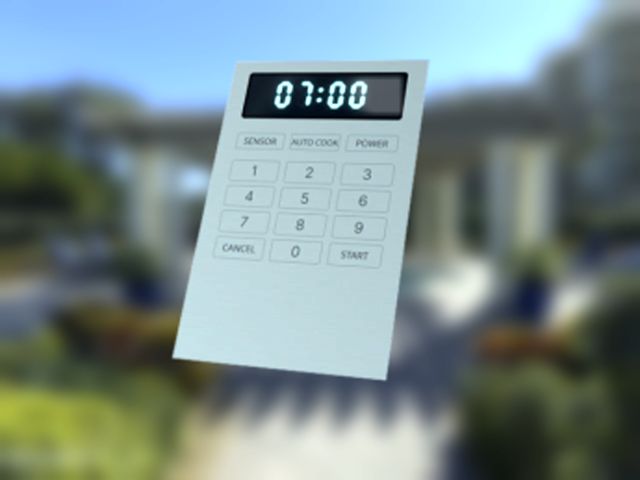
7,00
